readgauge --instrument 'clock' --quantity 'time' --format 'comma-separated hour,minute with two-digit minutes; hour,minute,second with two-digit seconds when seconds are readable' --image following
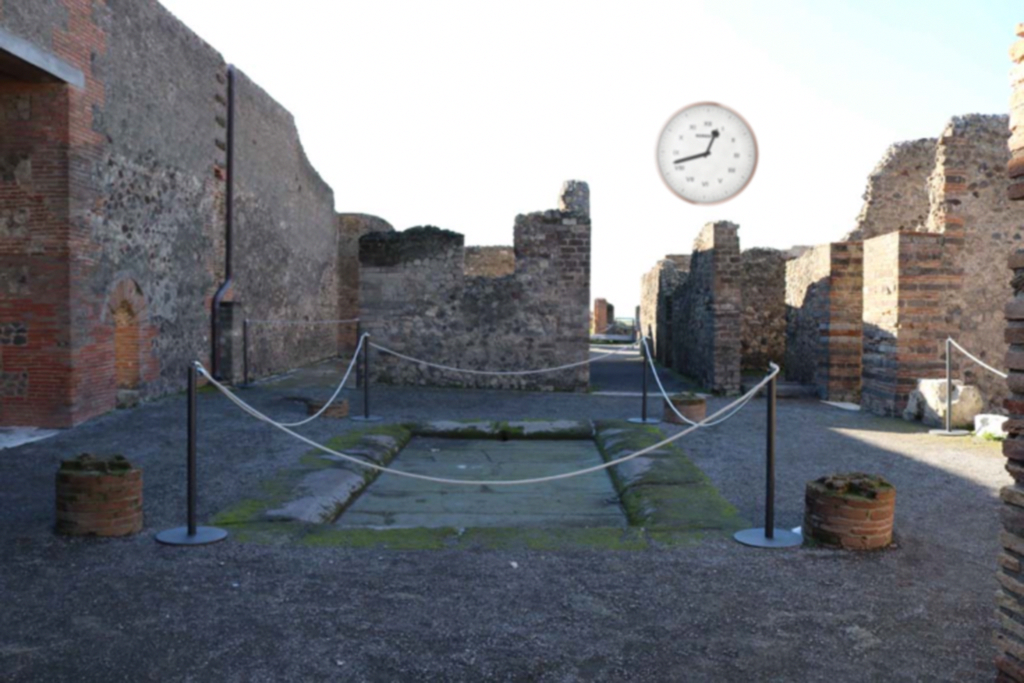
12,42
